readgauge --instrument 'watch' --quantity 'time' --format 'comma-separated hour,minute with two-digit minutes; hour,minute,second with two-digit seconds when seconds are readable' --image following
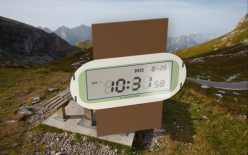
10,31,58
